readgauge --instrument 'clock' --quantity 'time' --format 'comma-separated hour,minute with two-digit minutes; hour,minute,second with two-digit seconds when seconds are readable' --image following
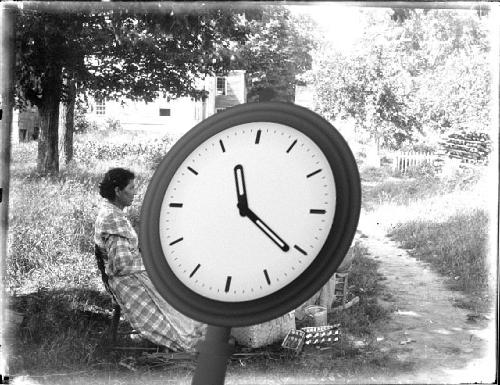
11,21
